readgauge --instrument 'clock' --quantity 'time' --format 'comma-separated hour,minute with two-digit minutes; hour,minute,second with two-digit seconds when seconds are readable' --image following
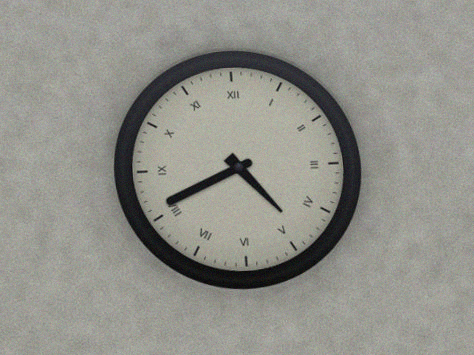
4,41
